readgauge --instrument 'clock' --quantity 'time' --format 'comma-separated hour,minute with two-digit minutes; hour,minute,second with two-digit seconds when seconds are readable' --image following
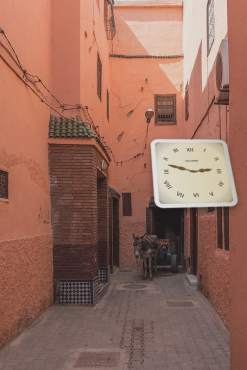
2,48
